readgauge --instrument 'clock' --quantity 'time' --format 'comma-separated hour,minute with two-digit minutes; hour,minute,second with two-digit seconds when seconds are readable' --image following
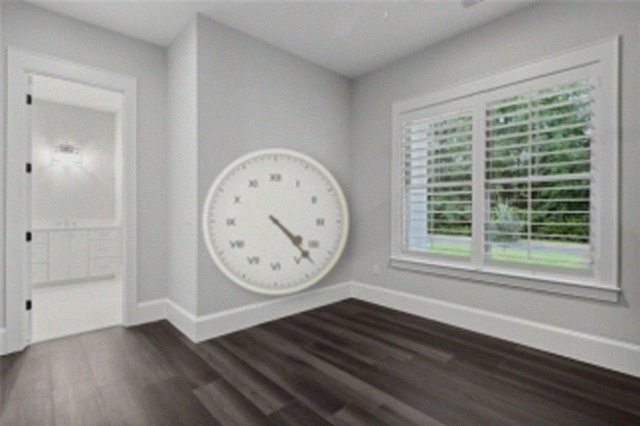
4,23
